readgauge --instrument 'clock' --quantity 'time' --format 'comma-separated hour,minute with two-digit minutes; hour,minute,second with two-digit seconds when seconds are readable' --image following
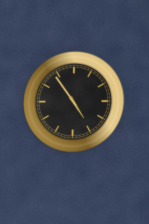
4,54
